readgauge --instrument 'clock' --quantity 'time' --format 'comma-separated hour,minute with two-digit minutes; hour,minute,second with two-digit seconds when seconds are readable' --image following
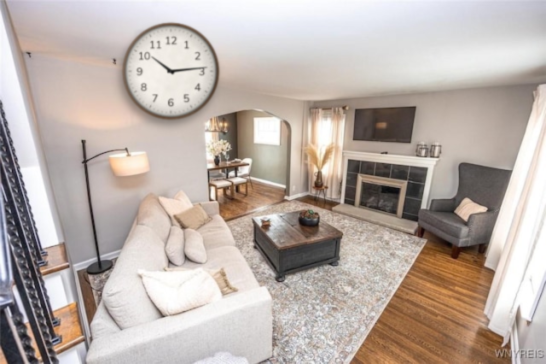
10,14
